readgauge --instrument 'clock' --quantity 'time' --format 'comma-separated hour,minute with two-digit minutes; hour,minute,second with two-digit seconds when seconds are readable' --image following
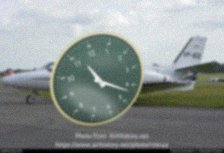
11,22
